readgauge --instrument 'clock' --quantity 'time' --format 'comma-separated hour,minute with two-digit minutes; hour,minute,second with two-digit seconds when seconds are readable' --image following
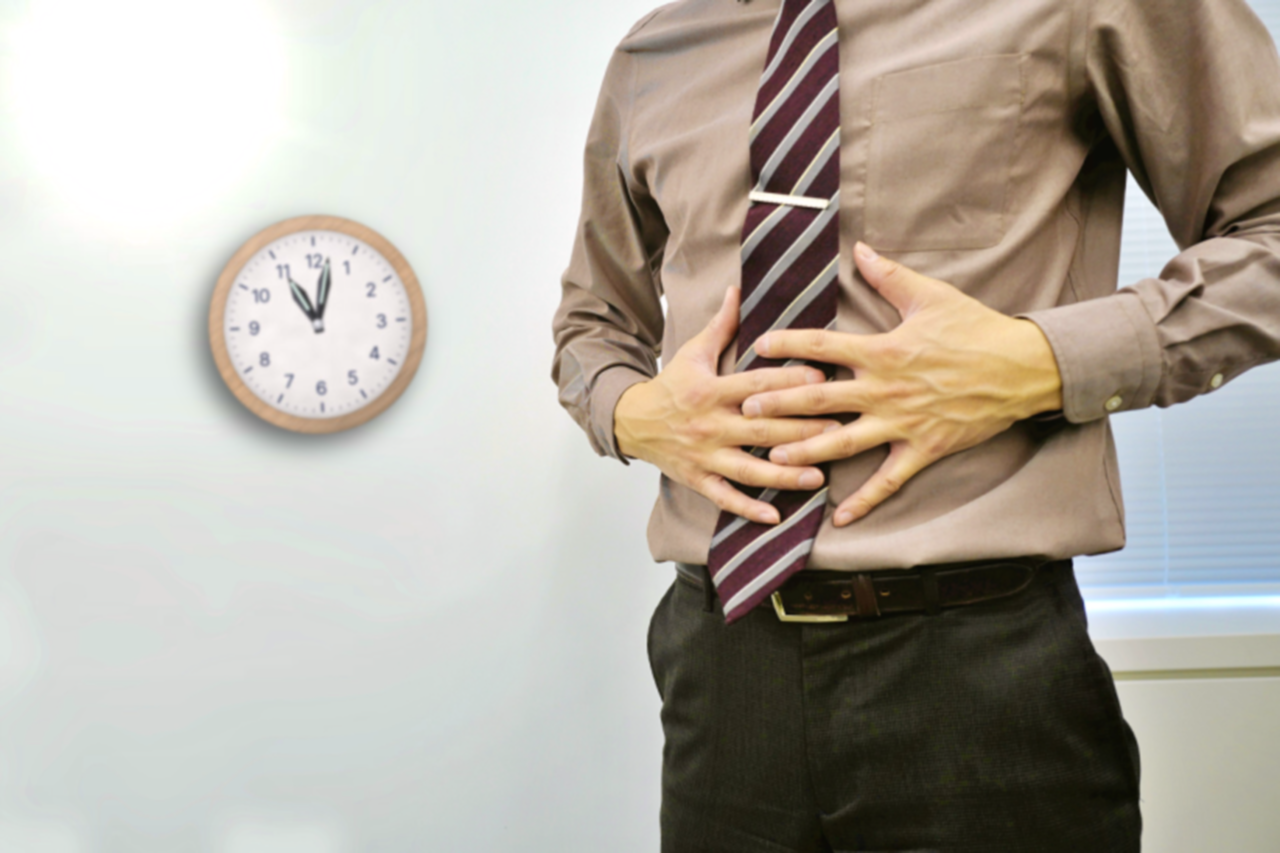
11,02
